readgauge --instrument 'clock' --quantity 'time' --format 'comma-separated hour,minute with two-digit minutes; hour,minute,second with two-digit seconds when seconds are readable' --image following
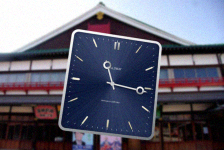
11,16
